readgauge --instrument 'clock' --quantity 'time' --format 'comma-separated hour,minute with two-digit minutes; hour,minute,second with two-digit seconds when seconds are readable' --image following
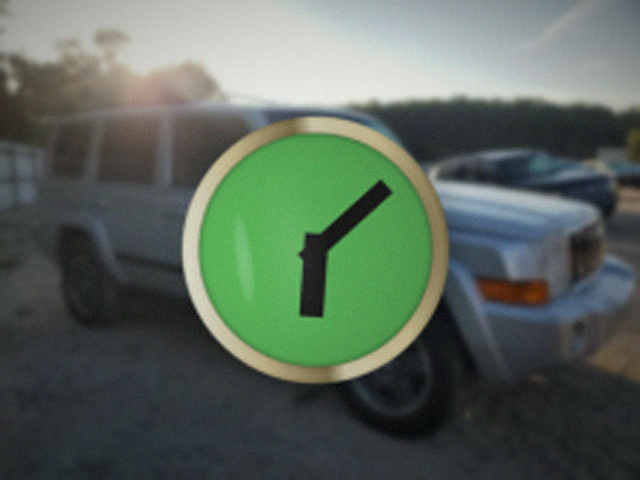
6,08
